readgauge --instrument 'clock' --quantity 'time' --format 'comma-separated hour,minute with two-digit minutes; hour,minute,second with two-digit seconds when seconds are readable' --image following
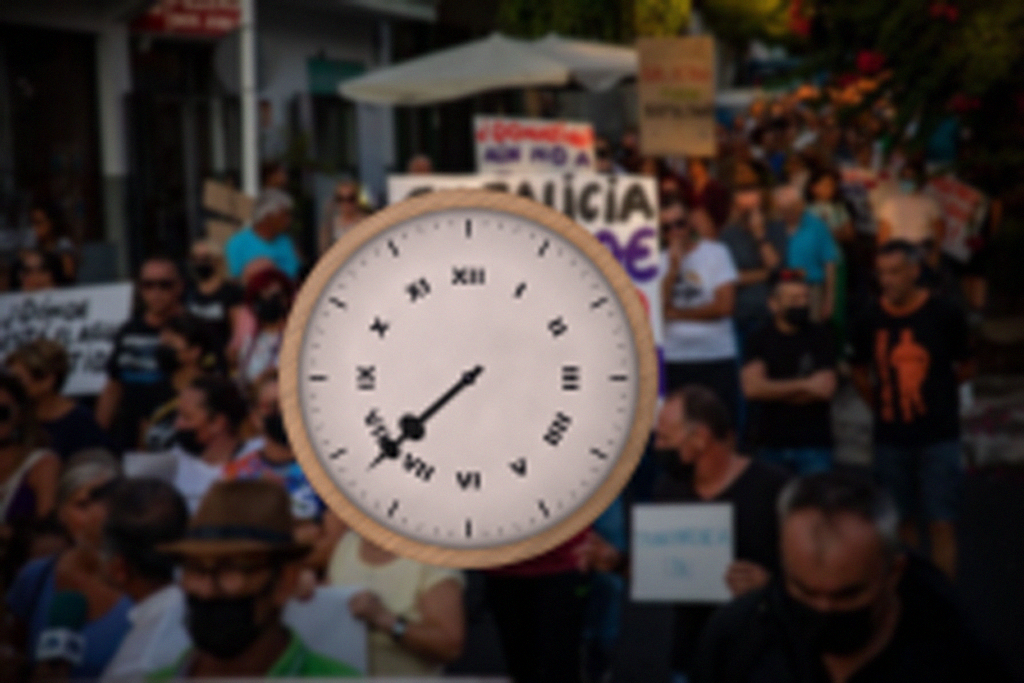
7,38
